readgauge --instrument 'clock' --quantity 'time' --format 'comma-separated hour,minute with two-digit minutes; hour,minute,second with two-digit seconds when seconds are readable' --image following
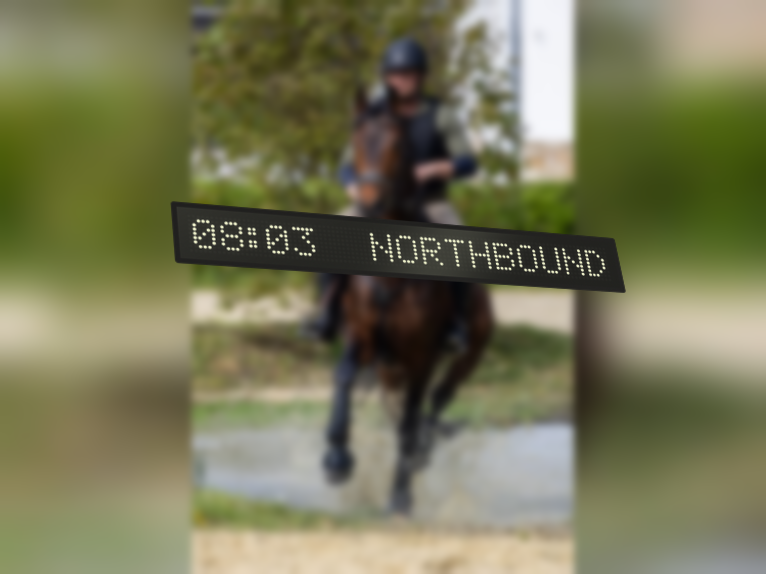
8,03
